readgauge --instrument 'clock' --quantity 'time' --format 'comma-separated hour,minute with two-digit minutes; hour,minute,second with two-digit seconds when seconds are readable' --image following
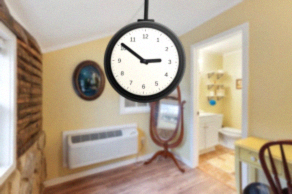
2,51
